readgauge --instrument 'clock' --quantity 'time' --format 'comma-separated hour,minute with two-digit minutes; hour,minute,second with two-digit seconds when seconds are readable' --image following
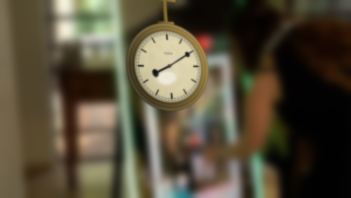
8,10
